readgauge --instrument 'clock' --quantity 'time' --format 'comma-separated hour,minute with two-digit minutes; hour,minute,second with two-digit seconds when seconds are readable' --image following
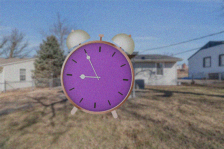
8,55
